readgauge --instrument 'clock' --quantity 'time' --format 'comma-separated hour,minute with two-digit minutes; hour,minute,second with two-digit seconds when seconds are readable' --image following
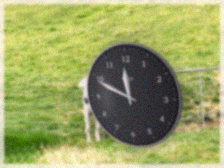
11,49
